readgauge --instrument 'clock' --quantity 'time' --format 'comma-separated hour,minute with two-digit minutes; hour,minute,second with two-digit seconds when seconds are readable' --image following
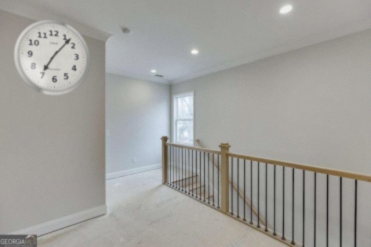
7,07
